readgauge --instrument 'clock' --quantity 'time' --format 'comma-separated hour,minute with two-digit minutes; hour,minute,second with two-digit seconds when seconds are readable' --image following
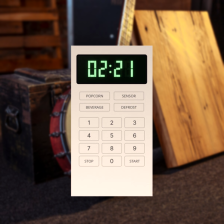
2,21
